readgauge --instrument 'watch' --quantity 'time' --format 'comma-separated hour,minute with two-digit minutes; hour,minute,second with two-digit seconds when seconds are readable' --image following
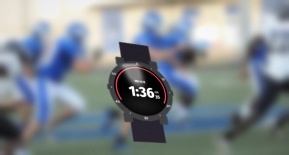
1,36
